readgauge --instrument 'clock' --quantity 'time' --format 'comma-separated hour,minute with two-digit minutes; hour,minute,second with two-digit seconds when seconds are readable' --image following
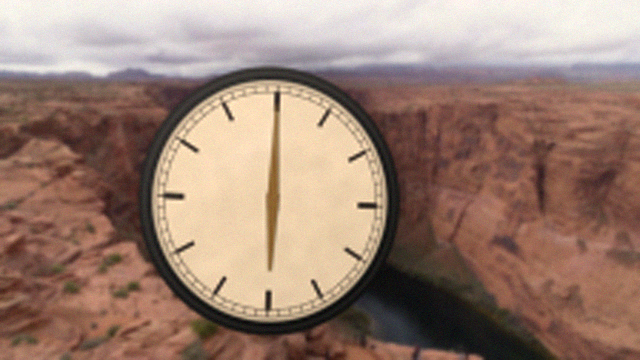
6,00
